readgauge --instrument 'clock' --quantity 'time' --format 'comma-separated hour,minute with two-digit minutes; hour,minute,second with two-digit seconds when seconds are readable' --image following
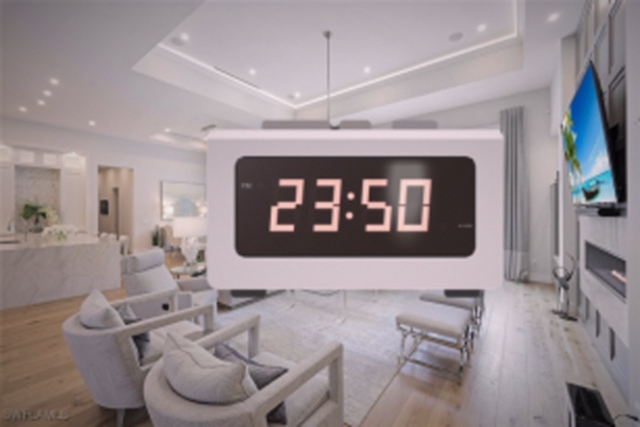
23,50
